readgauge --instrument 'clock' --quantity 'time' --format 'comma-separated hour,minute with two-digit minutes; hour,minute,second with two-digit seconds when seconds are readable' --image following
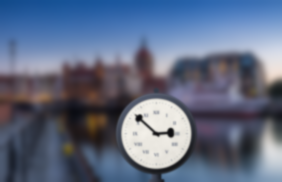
2,52
